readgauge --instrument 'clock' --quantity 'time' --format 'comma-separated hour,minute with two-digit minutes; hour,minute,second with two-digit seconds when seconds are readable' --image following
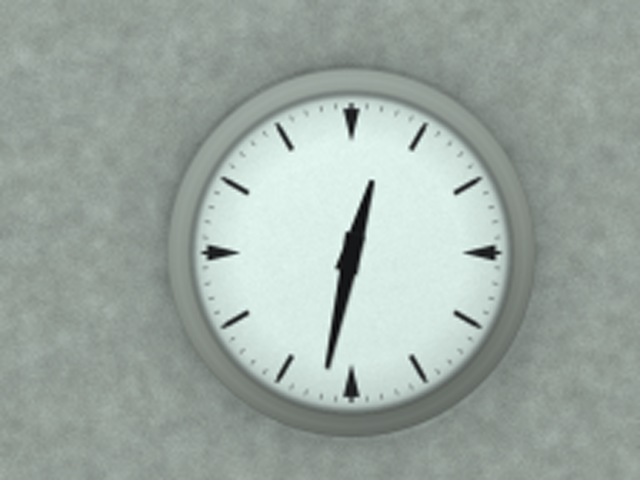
12,32
